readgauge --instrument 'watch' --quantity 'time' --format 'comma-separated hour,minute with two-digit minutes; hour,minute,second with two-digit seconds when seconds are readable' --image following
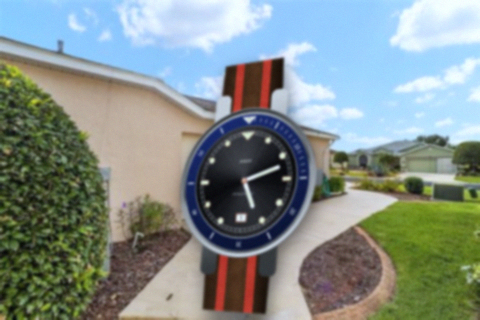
5,12
